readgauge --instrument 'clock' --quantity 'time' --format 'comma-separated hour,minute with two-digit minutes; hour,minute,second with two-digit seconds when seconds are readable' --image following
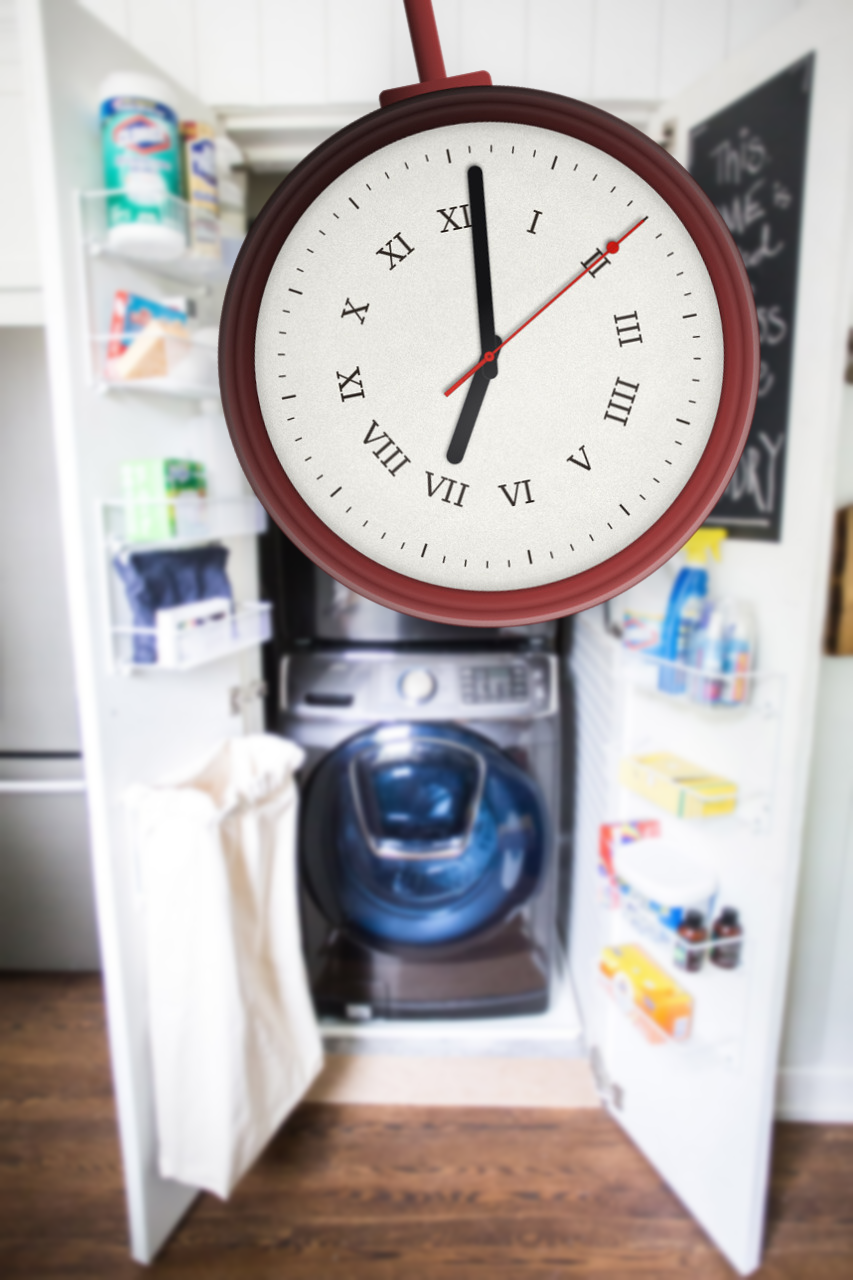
7,01,10
